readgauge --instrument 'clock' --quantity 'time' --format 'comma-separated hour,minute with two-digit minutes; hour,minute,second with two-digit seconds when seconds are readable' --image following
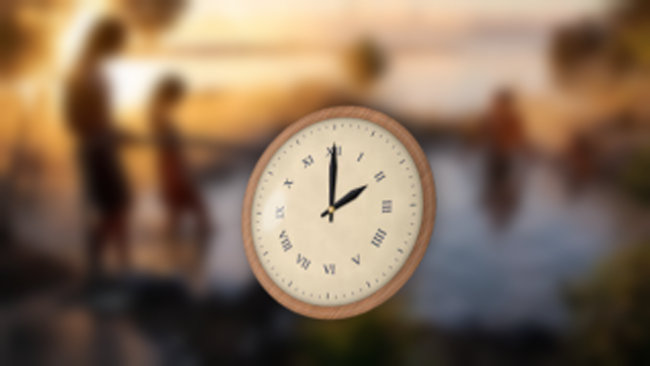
2,00
